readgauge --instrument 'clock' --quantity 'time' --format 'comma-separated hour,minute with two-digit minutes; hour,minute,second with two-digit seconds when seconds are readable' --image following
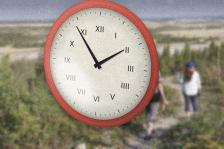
1,54
